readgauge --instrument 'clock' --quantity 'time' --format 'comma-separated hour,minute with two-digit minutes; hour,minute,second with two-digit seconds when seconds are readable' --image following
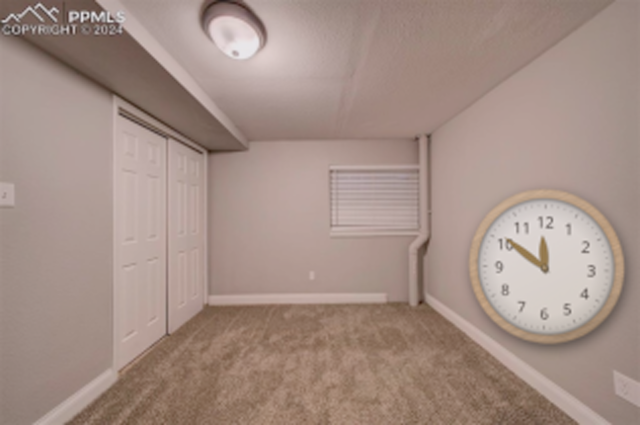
11,51
